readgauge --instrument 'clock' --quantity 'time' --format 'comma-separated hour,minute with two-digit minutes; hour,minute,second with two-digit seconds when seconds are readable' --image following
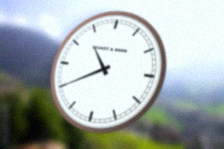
10,40
